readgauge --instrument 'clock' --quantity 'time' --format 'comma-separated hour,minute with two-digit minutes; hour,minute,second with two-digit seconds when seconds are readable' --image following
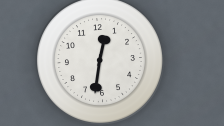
12,32
